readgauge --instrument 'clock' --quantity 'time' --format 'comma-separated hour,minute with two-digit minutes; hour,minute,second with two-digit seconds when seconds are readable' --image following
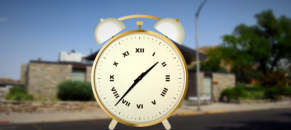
1,37
